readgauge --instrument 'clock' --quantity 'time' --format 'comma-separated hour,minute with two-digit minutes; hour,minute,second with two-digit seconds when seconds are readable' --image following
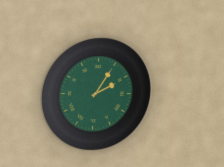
2,05
